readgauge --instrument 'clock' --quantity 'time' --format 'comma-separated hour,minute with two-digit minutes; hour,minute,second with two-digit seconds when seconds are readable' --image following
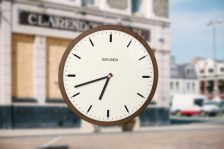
6,42
